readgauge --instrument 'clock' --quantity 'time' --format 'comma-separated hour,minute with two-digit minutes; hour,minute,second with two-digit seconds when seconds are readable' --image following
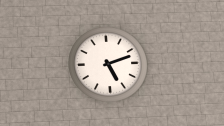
5,12
